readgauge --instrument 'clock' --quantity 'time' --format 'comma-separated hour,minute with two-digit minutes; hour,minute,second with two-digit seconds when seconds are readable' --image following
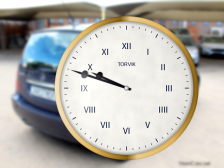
9,48
